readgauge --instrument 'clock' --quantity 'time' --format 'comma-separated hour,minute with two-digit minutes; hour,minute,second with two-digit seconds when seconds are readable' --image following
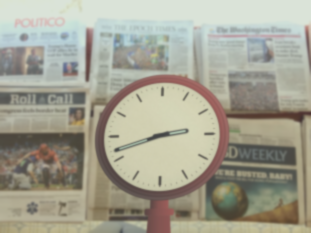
2,42
